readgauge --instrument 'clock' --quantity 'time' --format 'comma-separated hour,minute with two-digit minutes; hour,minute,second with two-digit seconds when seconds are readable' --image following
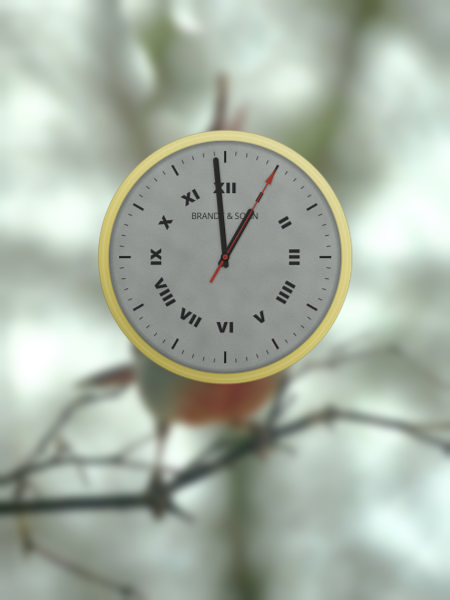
12,59,05
